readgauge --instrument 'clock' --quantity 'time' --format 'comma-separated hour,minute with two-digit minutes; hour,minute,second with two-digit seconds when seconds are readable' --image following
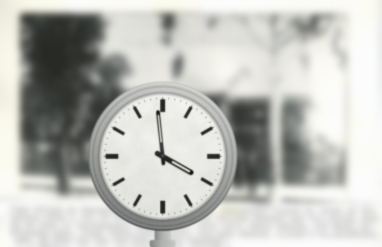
3,59
